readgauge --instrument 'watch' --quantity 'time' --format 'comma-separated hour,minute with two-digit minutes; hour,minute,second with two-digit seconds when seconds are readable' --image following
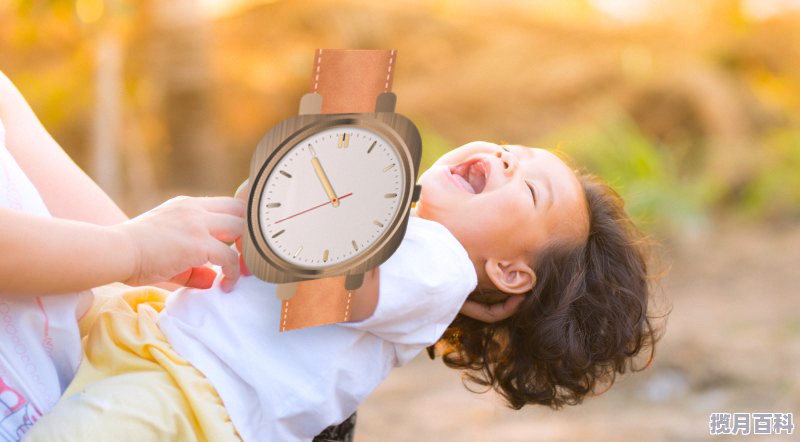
10,54,42
